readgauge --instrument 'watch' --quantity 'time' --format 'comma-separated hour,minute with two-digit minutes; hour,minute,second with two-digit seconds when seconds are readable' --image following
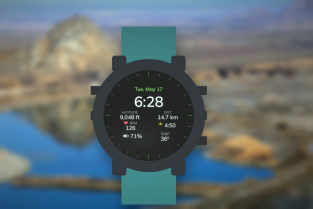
6,28
